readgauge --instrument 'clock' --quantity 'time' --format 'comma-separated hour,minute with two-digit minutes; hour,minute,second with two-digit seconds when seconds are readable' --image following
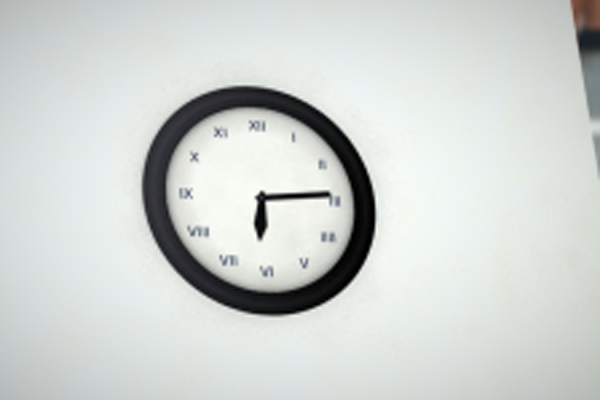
6,14
